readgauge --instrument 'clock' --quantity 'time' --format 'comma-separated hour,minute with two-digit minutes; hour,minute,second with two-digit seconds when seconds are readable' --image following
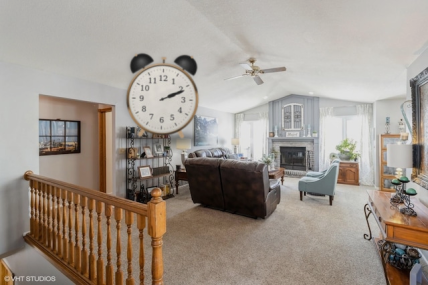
2,11
